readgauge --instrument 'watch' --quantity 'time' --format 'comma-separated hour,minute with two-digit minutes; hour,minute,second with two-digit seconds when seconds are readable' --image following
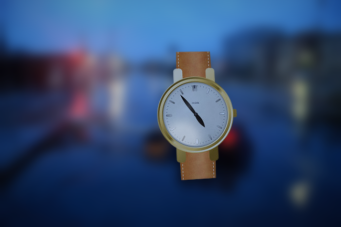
4,54
